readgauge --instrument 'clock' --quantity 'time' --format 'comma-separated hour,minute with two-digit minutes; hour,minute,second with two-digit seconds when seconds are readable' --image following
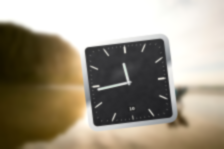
11,44
